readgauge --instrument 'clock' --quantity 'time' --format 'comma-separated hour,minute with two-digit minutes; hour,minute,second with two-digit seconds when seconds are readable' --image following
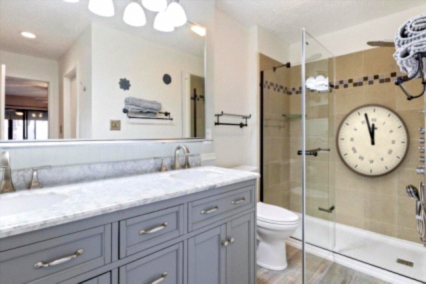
11,57
